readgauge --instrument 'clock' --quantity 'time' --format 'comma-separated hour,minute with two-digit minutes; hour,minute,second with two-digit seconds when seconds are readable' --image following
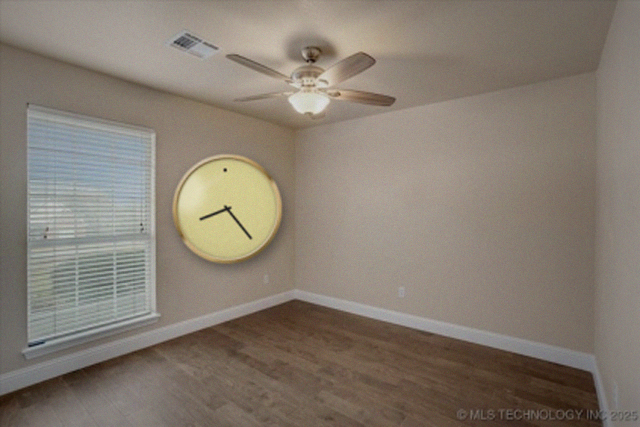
8,24
